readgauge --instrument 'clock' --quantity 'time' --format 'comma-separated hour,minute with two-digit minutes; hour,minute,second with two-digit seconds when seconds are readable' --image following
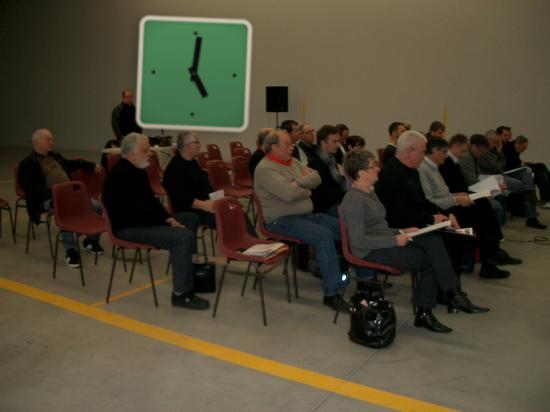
5,01
